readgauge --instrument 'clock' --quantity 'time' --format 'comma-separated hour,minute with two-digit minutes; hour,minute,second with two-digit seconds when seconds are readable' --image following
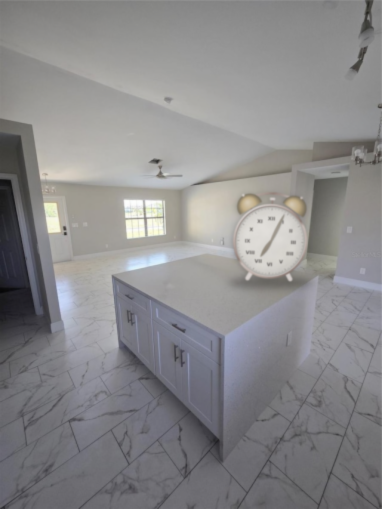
7,04
